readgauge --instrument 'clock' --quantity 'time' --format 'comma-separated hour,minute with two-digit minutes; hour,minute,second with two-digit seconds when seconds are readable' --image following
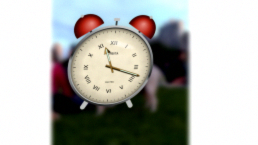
11,18
